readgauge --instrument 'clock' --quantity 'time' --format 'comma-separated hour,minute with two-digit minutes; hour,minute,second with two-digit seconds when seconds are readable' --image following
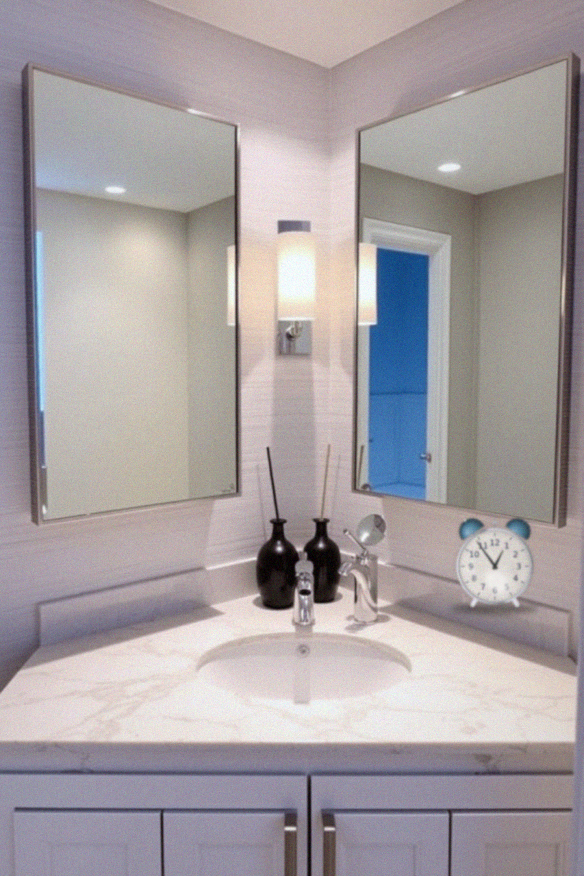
12,54
